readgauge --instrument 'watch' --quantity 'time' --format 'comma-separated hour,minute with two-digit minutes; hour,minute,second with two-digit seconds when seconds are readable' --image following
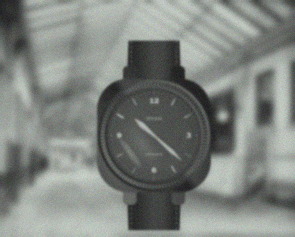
10,22
